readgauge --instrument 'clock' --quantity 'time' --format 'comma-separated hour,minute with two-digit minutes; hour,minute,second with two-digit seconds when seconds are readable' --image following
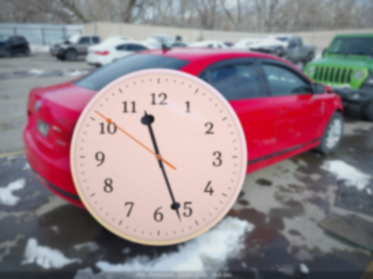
11,26,51
